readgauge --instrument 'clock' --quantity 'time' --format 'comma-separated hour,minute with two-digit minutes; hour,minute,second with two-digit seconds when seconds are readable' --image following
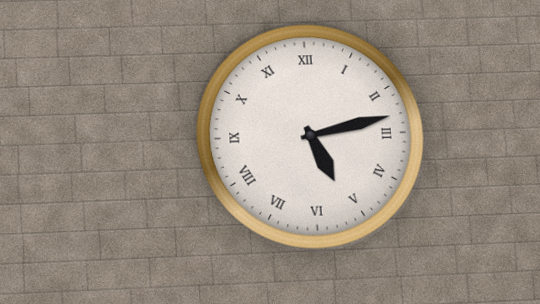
5,13
